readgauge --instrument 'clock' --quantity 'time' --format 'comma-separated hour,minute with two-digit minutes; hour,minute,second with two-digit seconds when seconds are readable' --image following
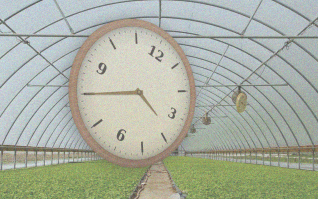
3,40
